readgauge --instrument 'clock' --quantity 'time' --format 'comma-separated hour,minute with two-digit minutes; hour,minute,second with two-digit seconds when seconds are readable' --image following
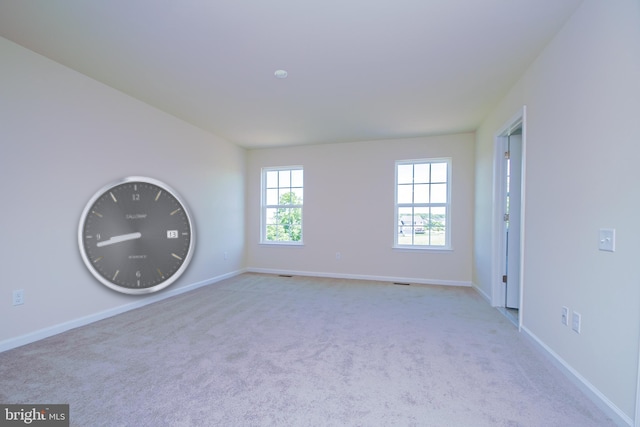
8,43
